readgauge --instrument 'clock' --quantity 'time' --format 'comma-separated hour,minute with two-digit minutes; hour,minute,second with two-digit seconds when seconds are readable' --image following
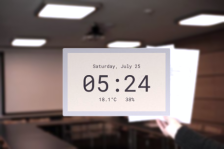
5,24
